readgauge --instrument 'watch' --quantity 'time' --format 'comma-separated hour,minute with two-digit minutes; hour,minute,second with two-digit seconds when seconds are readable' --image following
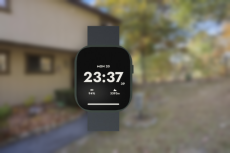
23,37
